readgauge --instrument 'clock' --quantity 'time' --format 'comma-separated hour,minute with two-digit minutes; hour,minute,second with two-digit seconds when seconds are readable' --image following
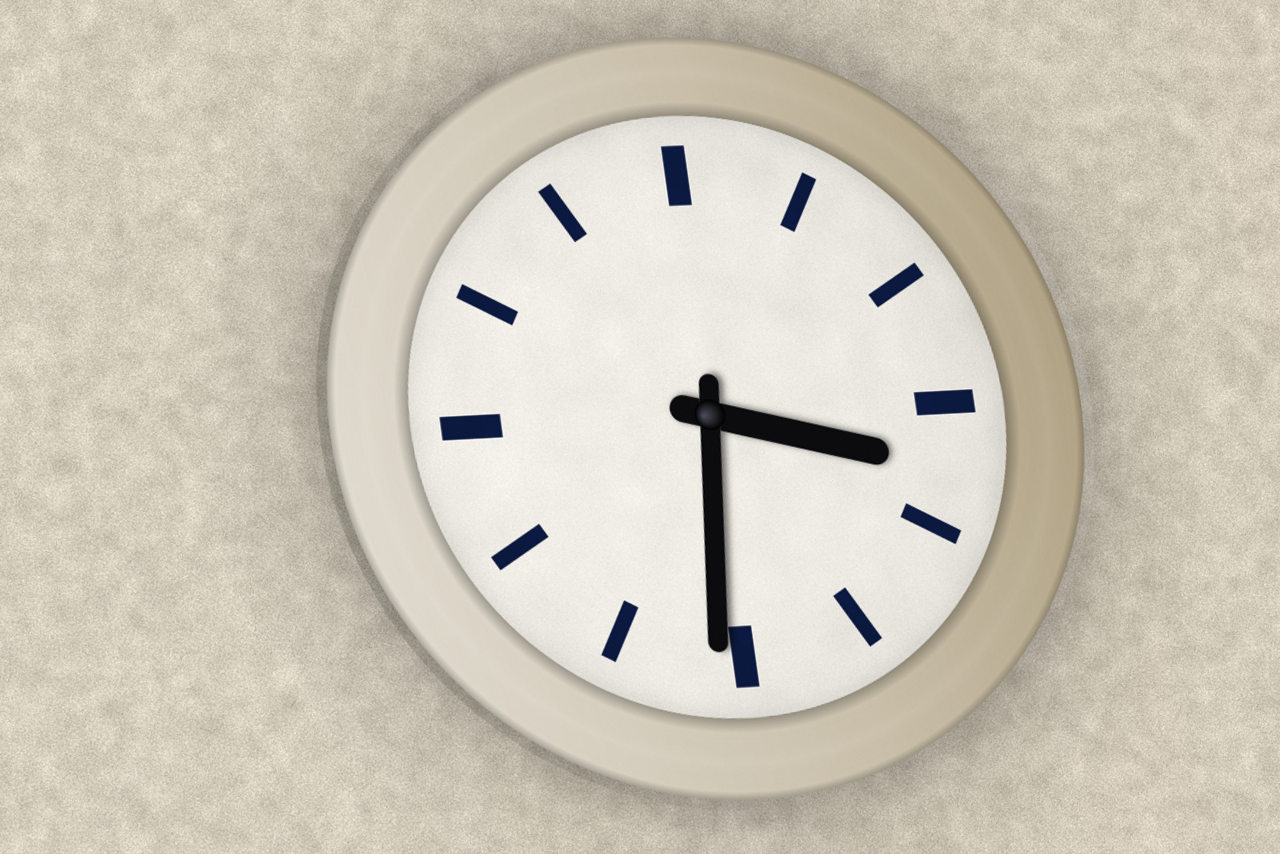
3,31
